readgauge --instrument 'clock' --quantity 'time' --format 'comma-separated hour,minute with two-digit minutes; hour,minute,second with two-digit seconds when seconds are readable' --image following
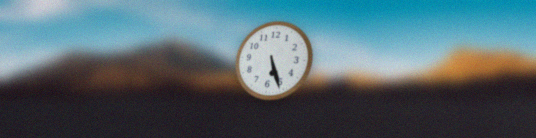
5,26
